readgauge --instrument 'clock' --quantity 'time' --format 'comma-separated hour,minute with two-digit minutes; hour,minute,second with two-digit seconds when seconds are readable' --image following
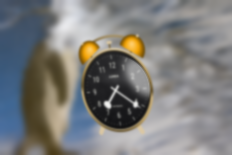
7,21
